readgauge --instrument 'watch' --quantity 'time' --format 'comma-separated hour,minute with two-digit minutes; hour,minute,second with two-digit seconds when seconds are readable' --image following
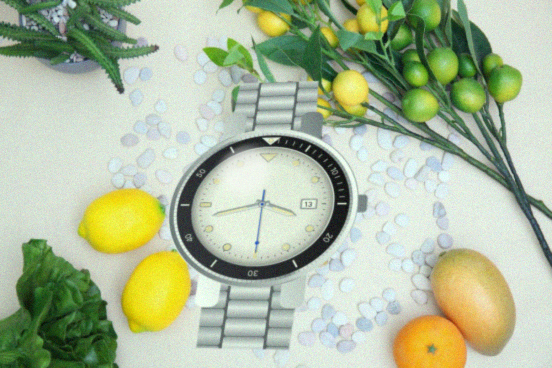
3,42,30
